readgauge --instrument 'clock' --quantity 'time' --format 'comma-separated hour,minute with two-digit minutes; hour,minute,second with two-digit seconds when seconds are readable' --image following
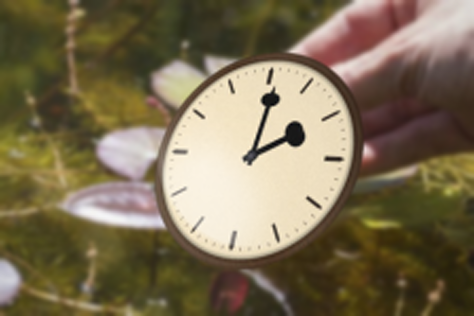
2,01
